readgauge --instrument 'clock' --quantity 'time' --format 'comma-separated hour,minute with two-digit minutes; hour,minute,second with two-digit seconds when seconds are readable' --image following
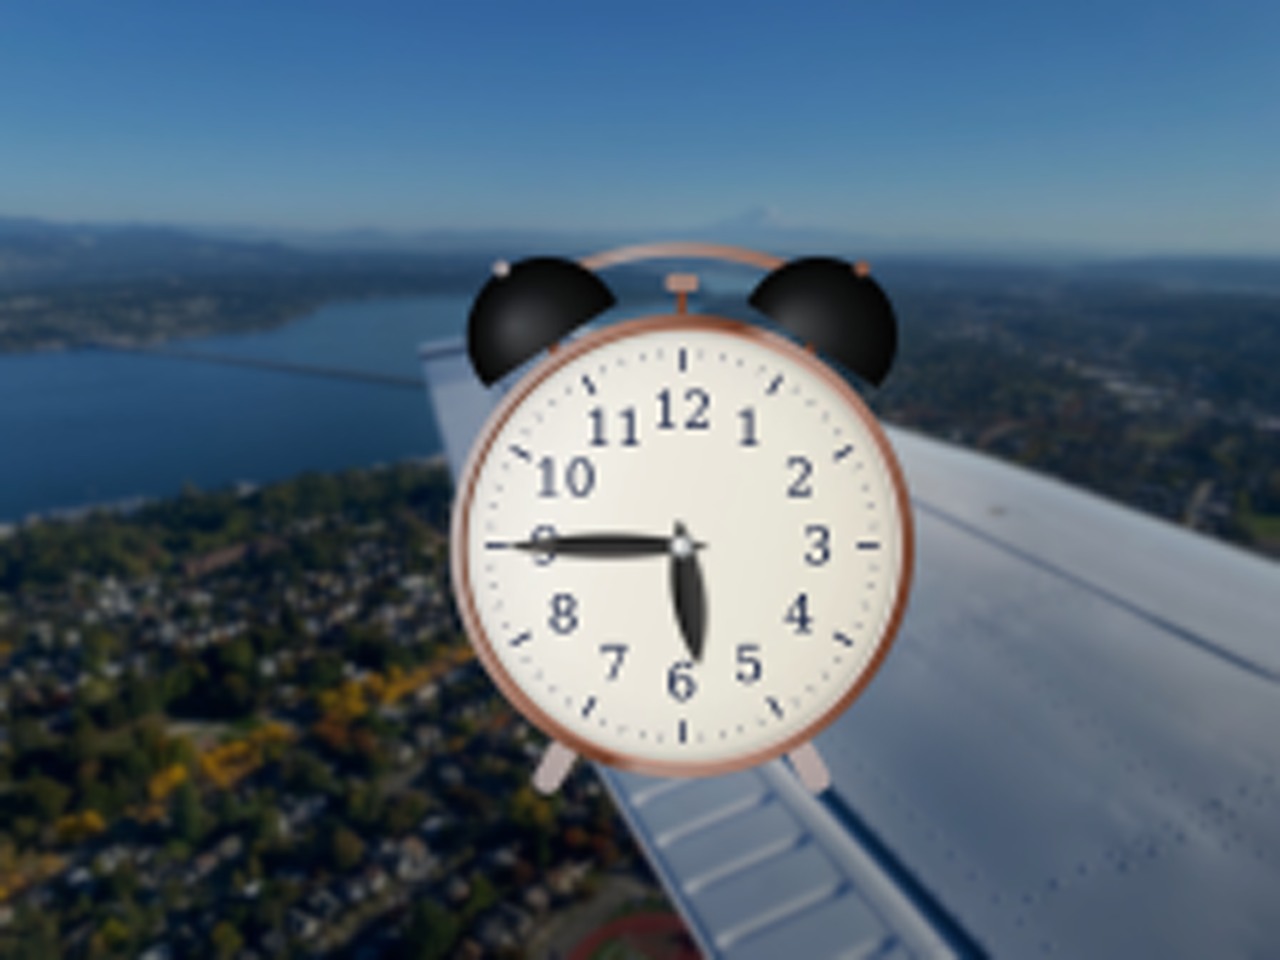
5,45
